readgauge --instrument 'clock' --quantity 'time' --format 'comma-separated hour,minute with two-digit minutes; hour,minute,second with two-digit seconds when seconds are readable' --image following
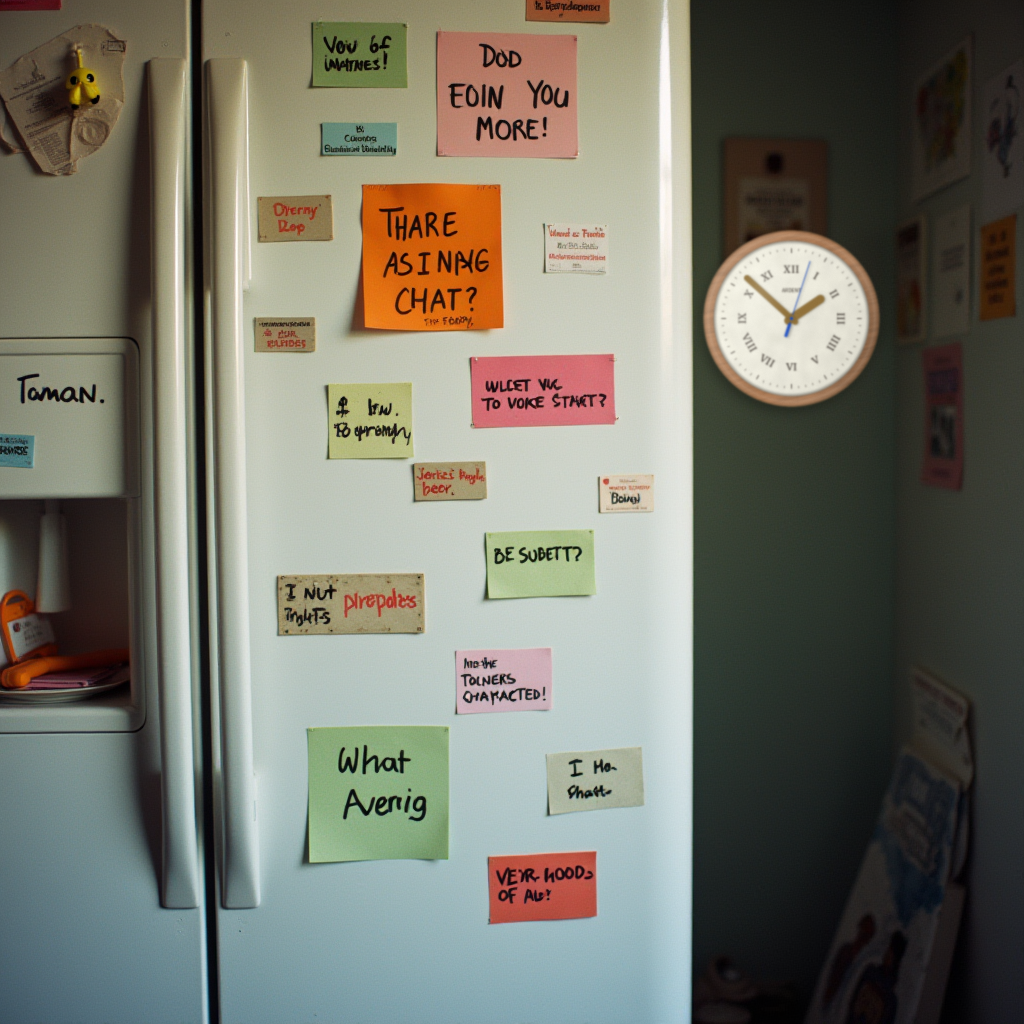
1,52,03
